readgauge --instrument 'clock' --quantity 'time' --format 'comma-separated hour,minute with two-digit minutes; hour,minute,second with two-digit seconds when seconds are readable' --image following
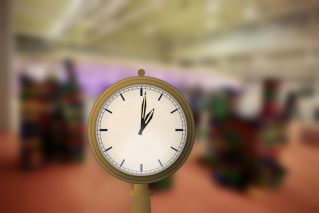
1,01
